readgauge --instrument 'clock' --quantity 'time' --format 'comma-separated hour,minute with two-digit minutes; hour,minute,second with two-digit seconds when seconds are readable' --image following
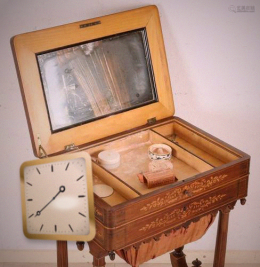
1,39
